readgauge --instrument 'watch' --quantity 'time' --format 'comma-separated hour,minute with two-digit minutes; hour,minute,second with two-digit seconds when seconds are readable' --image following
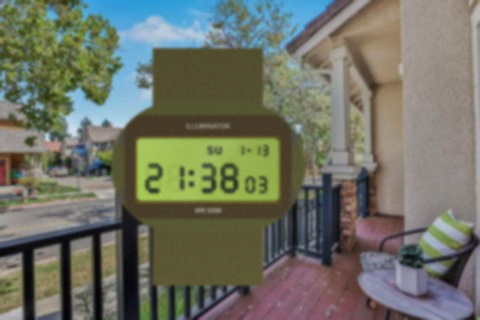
21,38,03
